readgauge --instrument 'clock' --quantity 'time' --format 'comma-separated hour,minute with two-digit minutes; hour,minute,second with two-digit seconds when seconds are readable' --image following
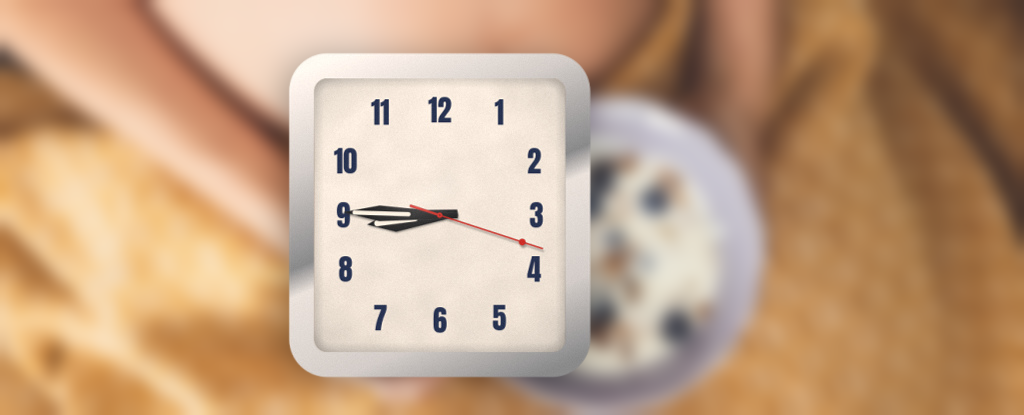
8,45,18
